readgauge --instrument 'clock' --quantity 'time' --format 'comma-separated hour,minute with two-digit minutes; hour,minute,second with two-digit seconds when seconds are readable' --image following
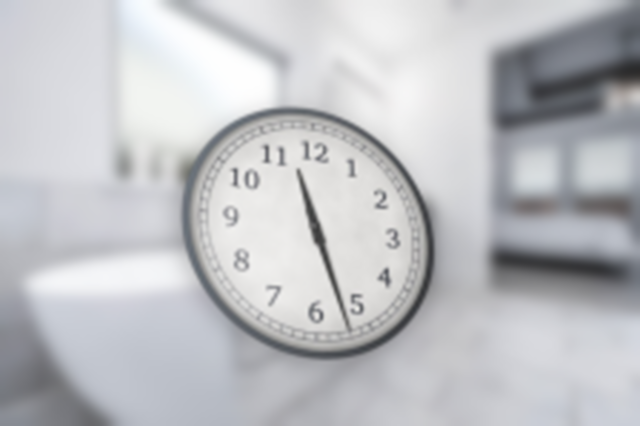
11,27
